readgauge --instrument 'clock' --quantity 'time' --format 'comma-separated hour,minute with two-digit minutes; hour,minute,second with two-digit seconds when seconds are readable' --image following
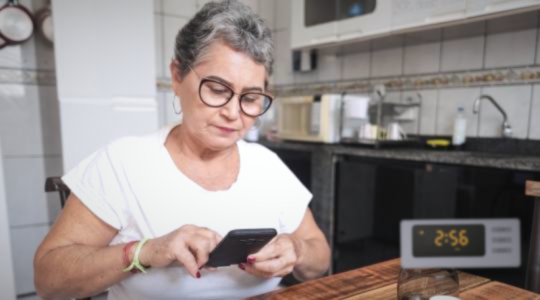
2,56
